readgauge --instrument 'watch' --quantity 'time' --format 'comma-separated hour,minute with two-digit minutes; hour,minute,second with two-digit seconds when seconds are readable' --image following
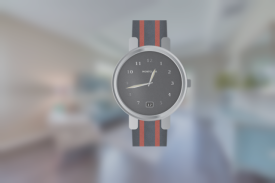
12,43
